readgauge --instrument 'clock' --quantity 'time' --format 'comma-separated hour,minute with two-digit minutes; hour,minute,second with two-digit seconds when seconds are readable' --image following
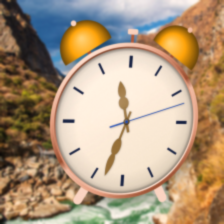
11,33,12
